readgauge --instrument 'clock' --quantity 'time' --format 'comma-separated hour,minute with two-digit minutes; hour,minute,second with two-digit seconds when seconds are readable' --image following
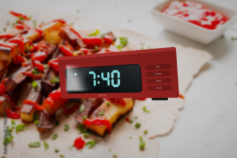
7,40
